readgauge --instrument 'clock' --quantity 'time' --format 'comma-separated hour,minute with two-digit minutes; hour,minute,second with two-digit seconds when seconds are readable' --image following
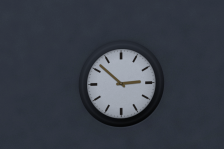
2,52
